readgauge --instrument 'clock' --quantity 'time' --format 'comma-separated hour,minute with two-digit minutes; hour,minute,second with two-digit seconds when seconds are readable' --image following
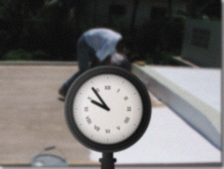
9,54
